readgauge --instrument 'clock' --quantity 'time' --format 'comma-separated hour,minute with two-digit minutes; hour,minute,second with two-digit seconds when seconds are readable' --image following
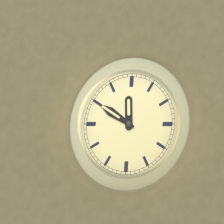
11,50
